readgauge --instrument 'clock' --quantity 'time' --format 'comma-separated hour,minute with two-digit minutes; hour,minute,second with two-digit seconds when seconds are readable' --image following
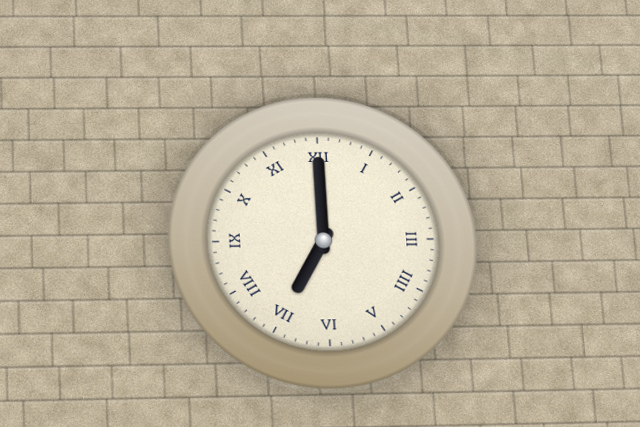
7,00
